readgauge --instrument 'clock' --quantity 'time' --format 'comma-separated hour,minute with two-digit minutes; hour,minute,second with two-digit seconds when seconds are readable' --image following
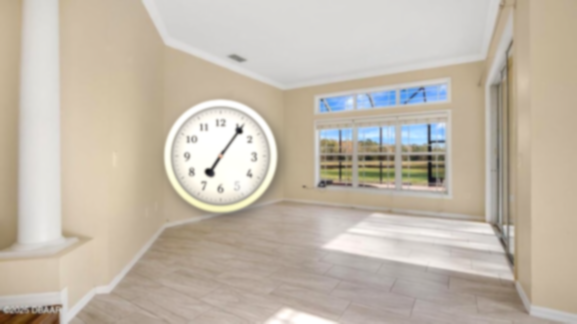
7,06
